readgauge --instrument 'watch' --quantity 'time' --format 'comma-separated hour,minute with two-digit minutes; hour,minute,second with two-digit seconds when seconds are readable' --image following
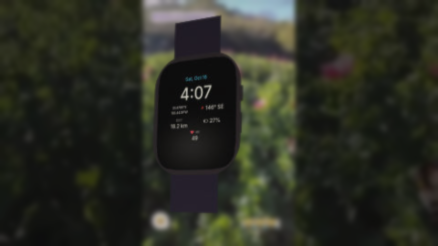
4,07
